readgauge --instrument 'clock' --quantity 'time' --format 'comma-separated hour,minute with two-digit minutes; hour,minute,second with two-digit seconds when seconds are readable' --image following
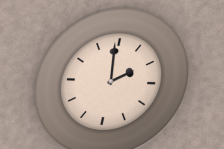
1,59
